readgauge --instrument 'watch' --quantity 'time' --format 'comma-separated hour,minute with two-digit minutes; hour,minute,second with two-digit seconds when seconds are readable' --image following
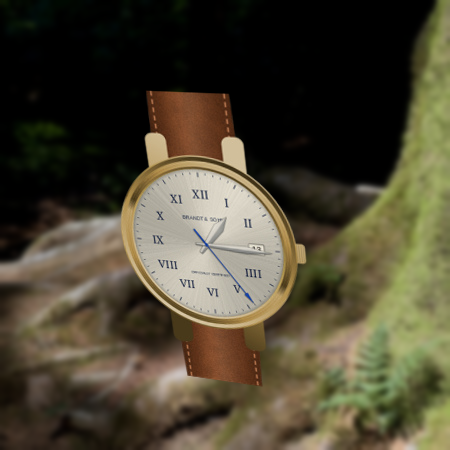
1,15,24
